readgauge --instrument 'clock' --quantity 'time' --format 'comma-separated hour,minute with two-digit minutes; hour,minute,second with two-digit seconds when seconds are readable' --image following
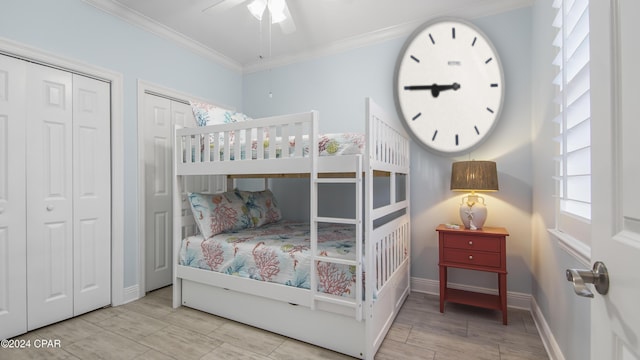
8,45
